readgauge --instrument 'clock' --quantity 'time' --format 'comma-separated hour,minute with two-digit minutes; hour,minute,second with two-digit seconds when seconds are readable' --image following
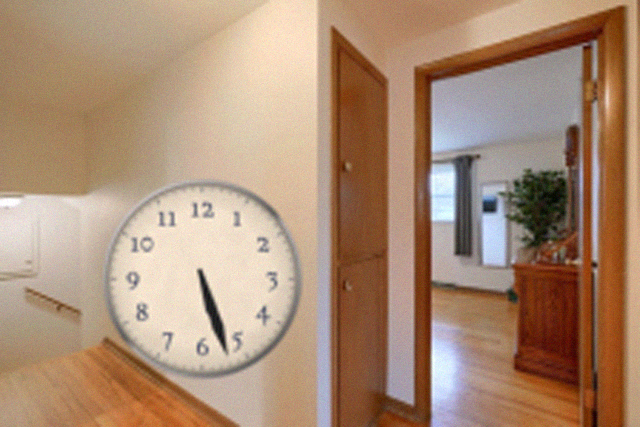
5,27
